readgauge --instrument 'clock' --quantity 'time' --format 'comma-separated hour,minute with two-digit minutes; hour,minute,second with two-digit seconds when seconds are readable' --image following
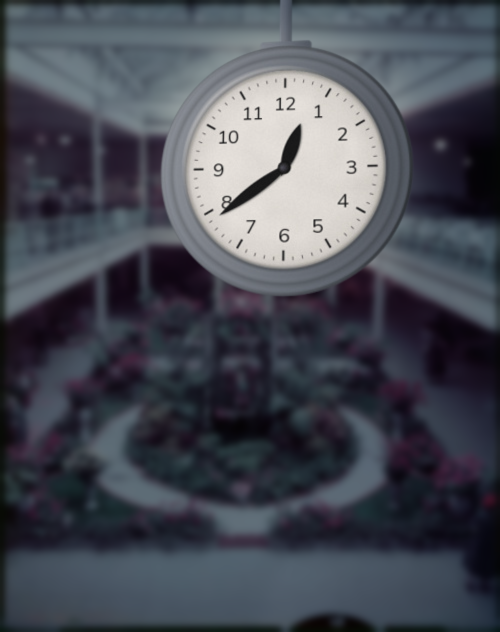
12,39
